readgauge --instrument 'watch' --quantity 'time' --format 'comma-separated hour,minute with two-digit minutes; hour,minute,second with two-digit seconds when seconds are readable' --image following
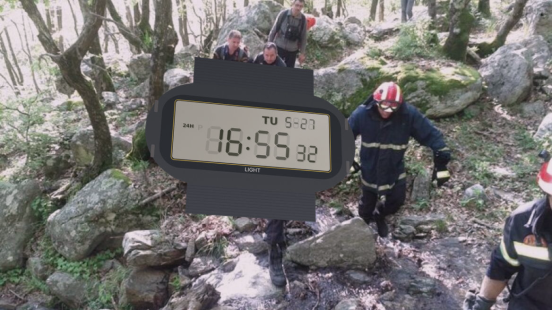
16,55,32
